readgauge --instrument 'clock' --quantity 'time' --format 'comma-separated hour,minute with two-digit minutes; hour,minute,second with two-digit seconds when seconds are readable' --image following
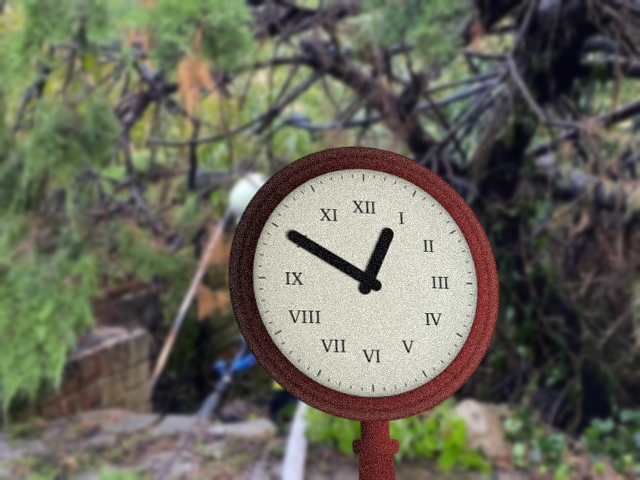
12,50
